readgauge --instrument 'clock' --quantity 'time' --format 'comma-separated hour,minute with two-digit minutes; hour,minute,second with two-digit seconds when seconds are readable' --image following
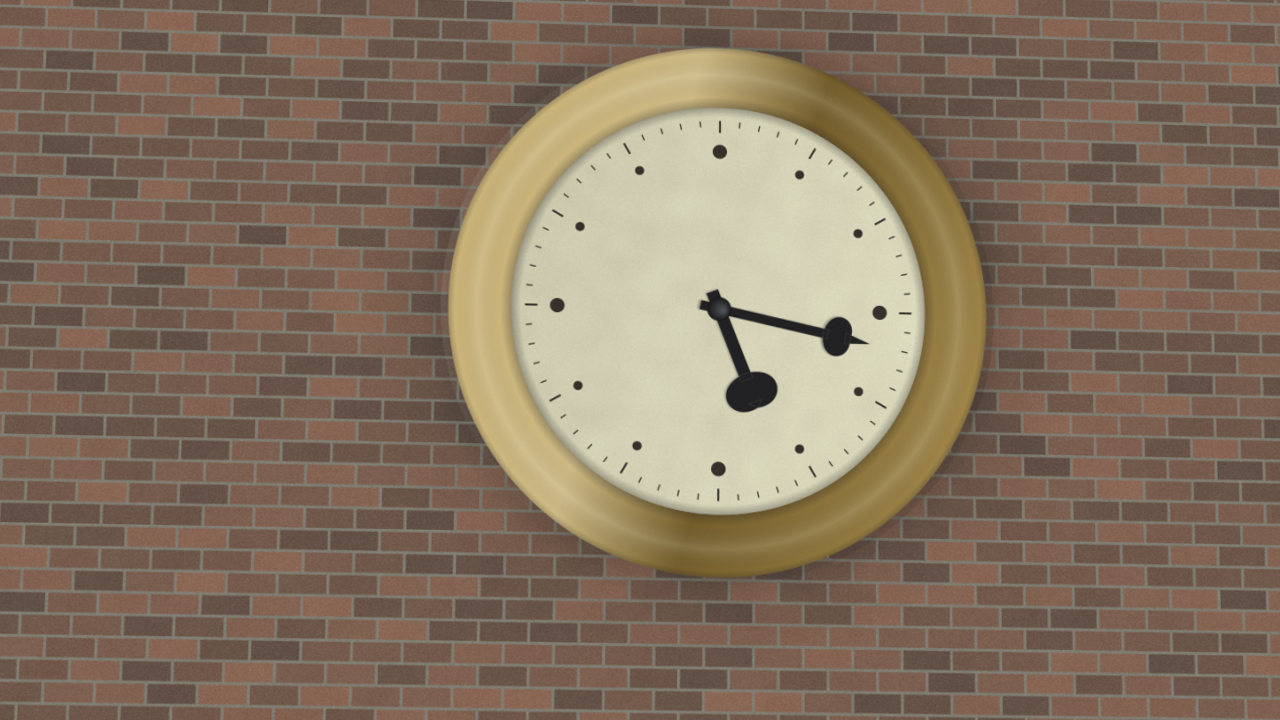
5,17
